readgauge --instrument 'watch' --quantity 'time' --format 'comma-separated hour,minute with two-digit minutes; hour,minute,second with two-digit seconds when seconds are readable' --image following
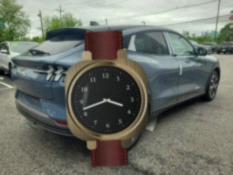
3,42
